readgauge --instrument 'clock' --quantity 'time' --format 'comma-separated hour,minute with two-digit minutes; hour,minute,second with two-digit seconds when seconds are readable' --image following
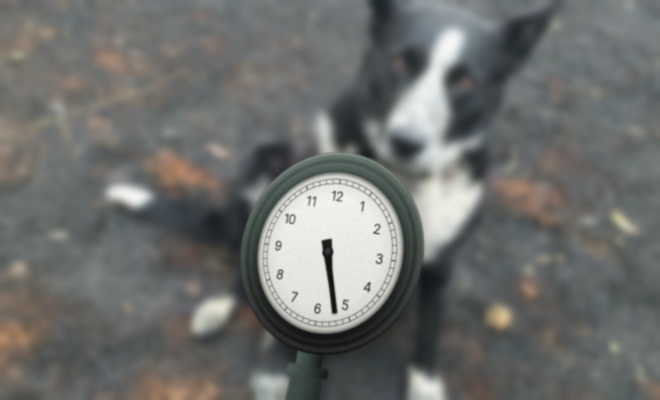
5,27
